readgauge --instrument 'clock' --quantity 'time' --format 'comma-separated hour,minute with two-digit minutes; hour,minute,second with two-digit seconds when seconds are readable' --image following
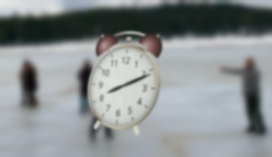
8,11
